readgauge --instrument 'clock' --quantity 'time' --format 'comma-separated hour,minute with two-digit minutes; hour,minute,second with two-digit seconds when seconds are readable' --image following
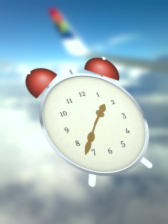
1,37
